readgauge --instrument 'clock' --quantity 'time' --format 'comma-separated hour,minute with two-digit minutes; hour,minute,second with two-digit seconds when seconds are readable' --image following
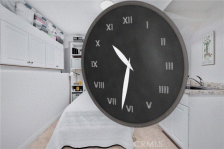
10,32
